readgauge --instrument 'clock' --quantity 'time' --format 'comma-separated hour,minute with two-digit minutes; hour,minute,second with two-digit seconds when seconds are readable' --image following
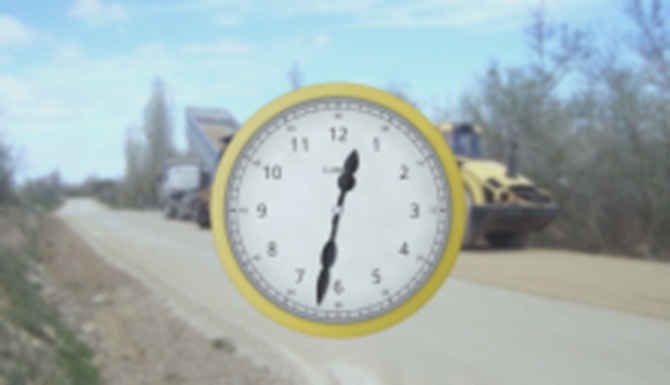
12,32
